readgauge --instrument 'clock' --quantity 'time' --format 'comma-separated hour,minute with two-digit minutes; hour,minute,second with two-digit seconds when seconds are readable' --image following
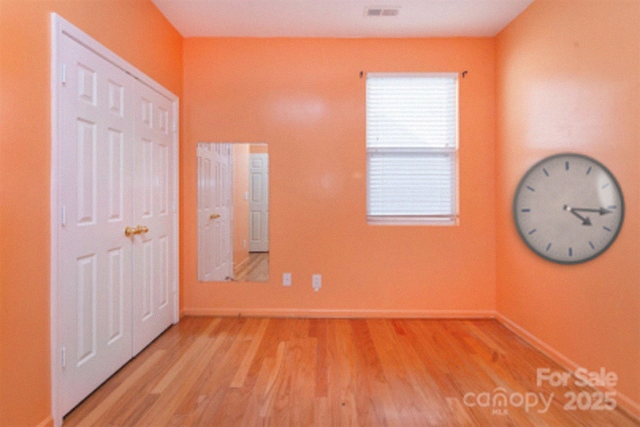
4,16
